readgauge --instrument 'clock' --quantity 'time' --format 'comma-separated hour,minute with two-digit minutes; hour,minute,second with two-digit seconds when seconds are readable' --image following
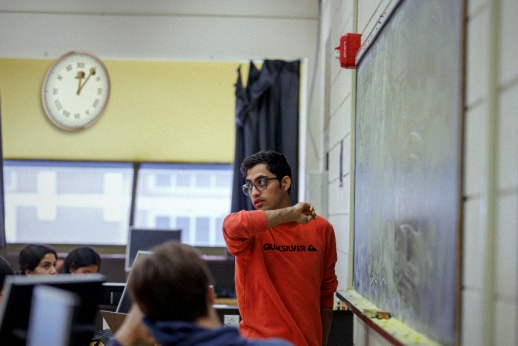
12,06
